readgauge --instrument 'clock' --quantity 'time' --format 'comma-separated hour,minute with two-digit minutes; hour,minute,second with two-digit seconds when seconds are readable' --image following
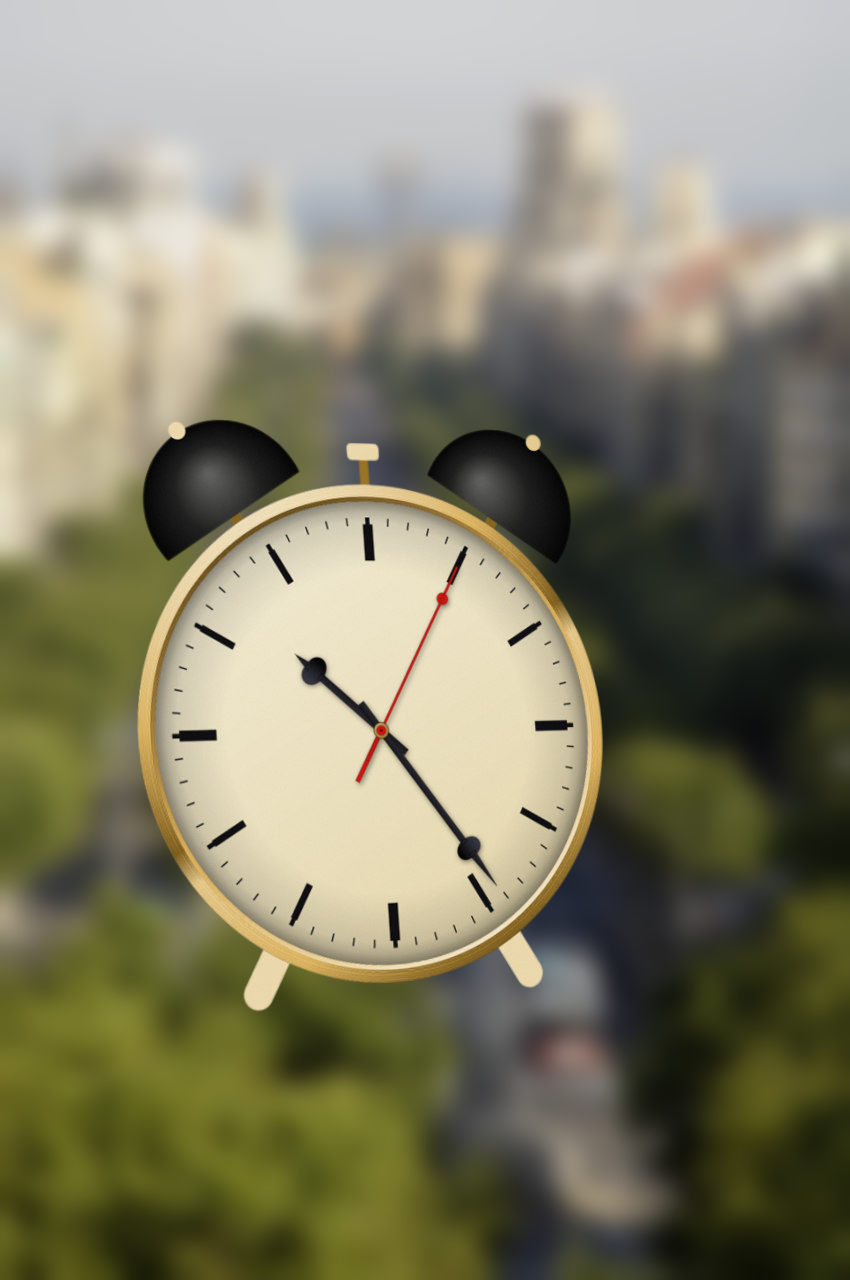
10,24,05
